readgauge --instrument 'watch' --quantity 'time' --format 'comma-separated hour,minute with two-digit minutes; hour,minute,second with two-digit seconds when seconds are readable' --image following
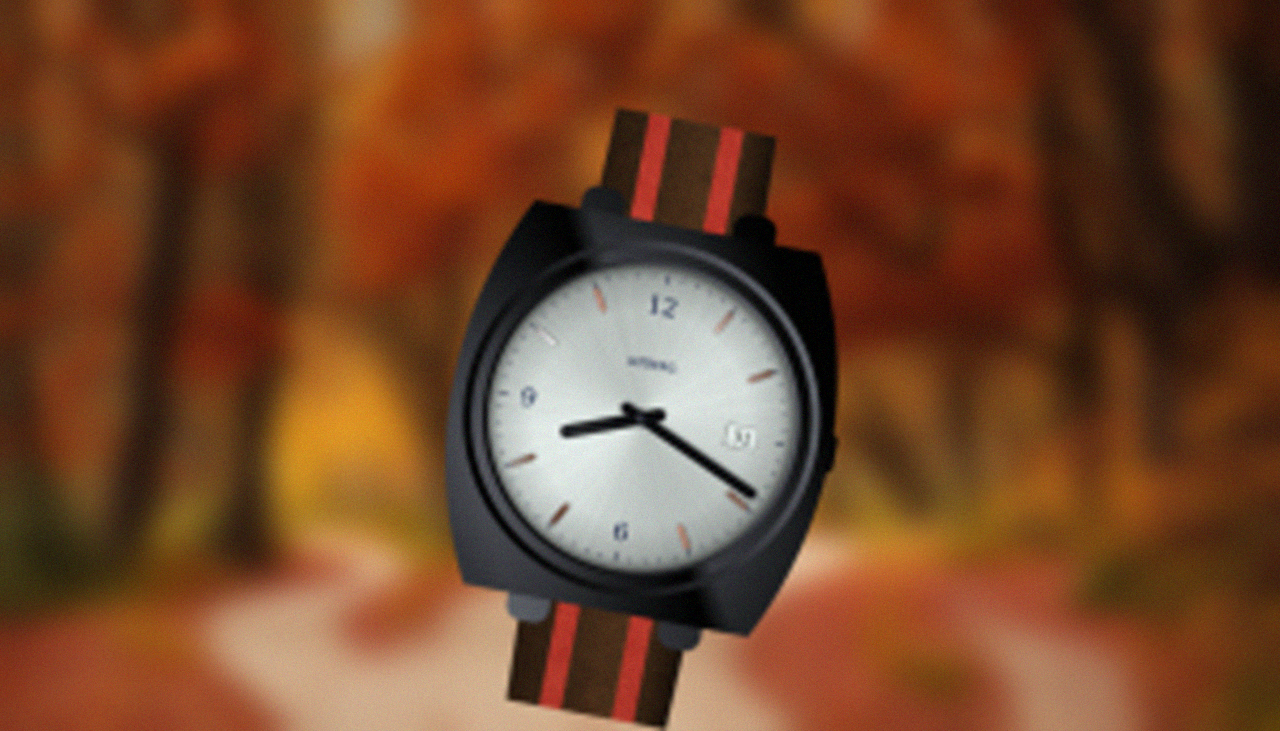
8,19
